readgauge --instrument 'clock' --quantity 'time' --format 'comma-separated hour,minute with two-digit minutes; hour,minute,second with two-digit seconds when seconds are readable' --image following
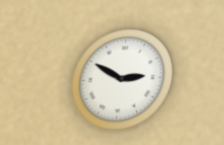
2,50
